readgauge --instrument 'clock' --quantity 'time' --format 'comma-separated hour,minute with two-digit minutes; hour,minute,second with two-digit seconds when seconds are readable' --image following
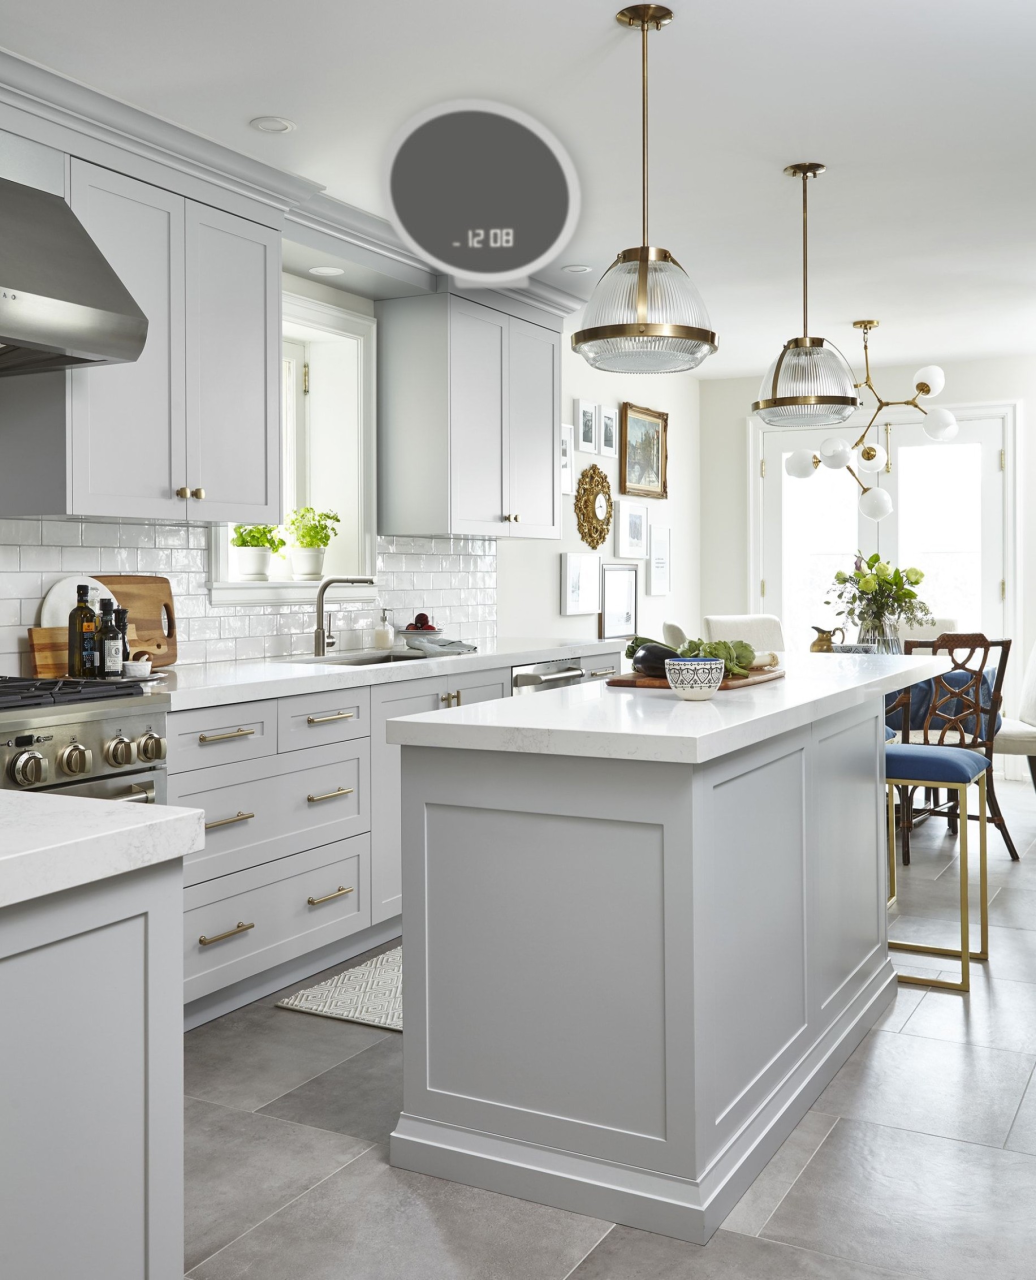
12,08
